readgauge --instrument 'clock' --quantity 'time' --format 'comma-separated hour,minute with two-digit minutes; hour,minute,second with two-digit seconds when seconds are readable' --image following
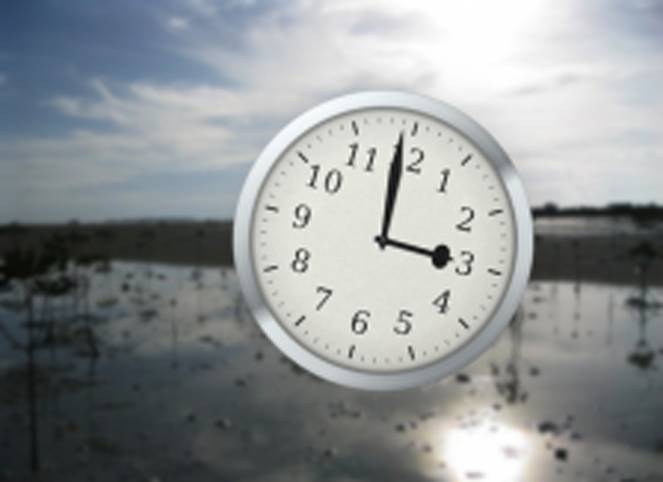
2,59
